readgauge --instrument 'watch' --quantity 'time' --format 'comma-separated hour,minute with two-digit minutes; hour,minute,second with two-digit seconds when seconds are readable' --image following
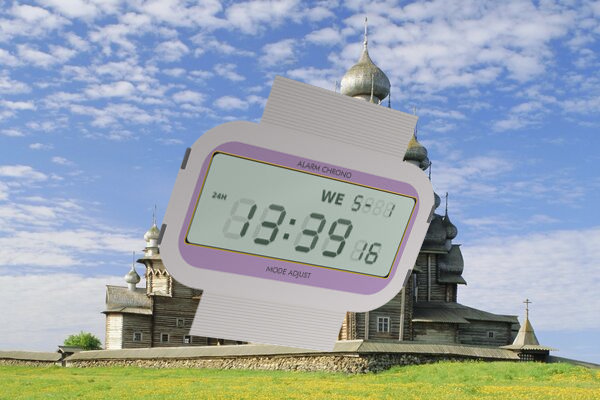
13,39,16
